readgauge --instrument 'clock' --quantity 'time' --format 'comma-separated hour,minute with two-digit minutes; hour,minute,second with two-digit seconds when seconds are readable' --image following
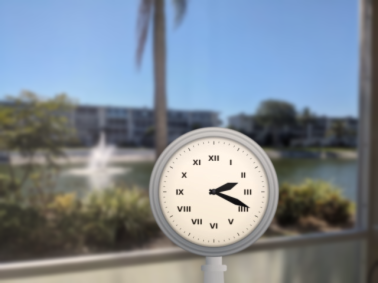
2,19
